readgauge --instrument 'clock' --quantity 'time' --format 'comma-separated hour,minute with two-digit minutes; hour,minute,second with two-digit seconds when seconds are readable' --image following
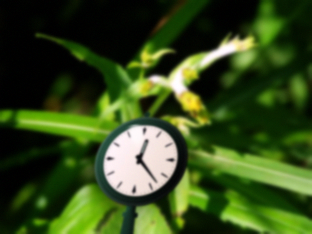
12,23
